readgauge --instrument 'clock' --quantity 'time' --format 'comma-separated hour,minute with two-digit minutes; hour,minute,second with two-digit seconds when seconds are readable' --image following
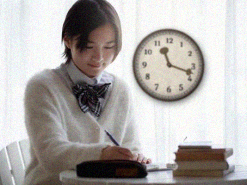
11,18
